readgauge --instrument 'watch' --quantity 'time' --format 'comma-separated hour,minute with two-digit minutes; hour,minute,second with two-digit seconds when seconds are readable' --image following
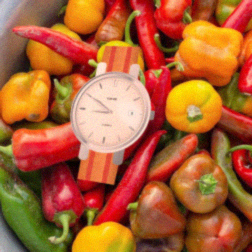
8,50
